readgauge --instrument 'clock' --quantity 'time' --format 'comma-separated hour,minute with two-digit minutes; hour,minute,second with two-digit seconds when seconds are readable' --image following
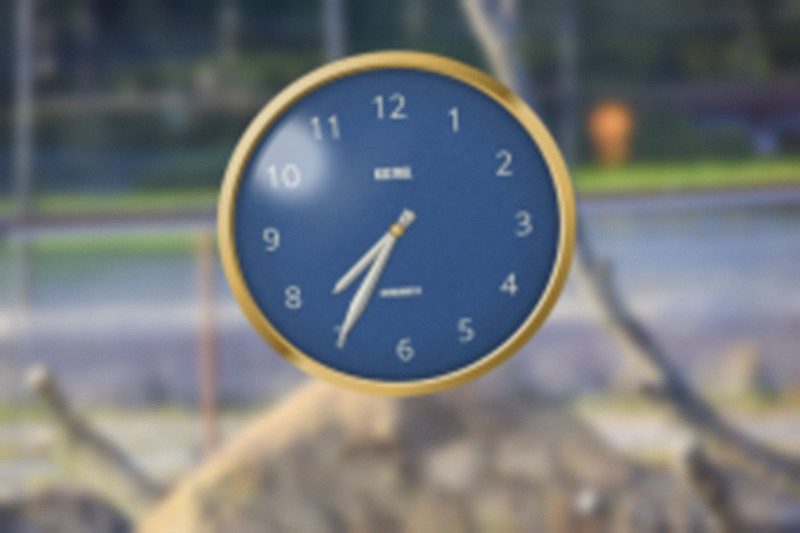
7,35
